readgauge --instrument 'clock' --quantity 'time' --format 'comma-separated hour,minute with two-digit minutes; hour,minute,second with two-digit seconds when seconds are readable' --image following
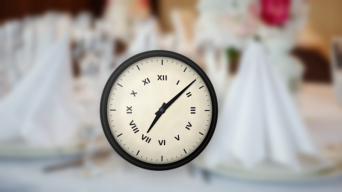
7,08
